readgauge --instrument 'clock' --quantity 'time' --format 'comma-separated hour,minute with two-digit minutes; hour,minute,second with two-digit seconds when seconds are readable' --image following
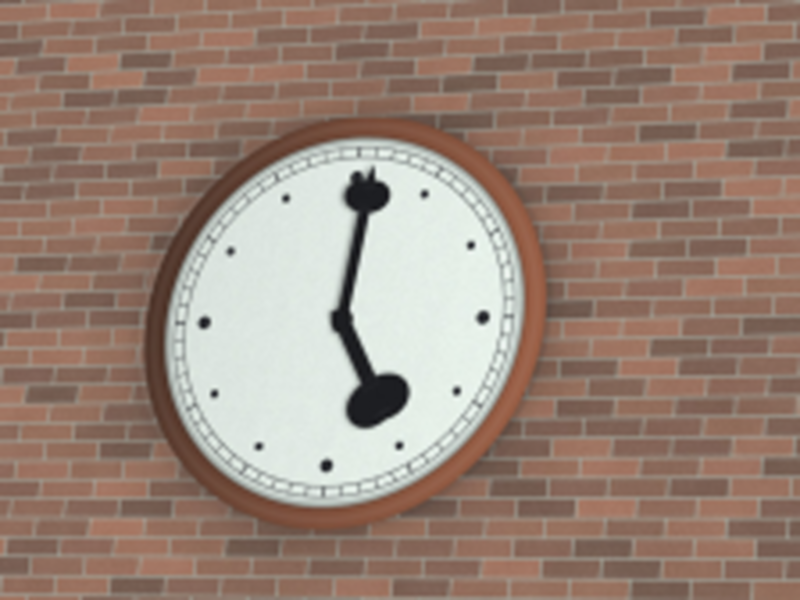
5,01
